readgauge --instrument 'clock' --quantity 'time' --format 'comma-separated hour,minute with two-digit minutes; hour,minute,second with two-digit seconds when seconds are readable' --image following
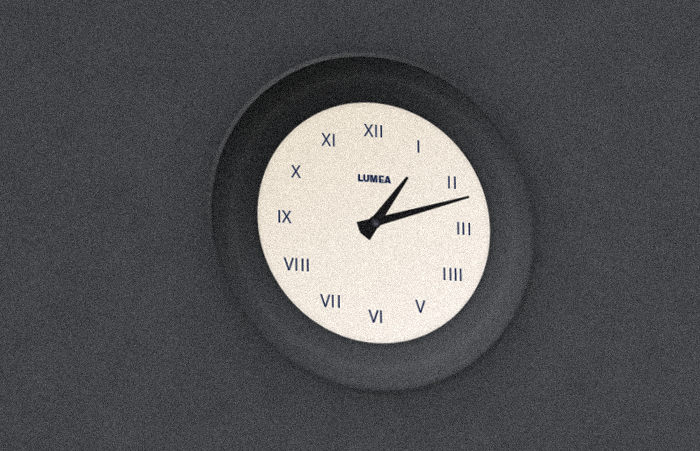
1,12
